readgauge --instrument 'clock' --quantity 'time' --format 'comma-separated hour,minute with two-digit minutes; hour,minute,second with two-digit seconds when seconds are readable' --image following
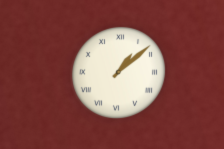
1,08
